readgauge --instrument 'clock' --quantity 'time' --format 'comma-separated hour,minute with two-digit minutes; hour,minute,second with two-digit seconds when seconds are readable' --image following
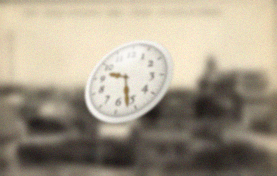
9,27
